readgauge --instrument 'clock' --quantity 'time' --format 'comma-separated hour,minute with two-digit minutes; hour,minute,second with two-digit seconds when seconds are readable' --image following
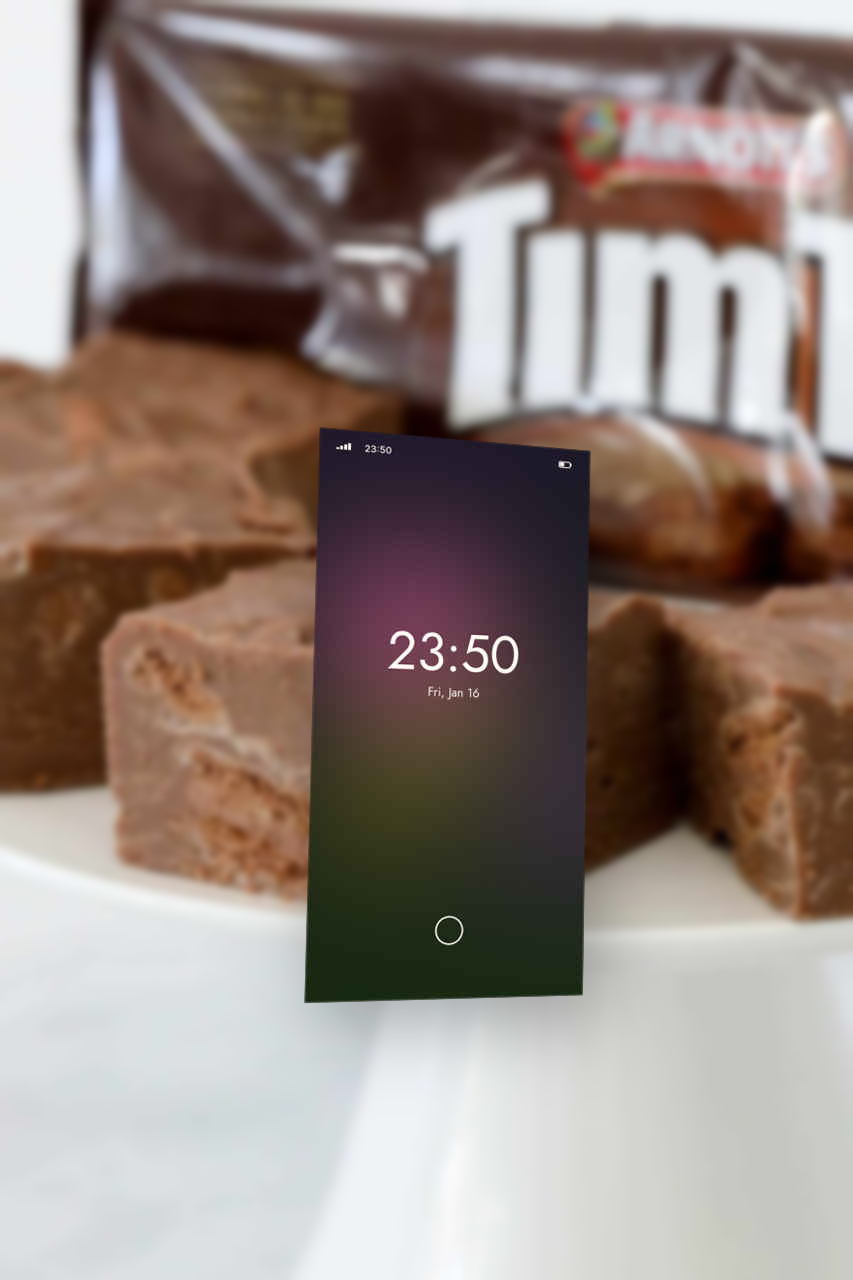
23,50
